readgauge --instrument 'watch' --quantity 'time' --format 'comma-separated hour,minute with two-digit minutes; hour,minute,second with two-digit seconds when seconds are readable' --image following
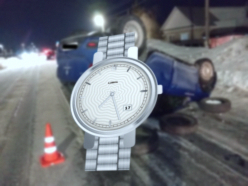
7,27
